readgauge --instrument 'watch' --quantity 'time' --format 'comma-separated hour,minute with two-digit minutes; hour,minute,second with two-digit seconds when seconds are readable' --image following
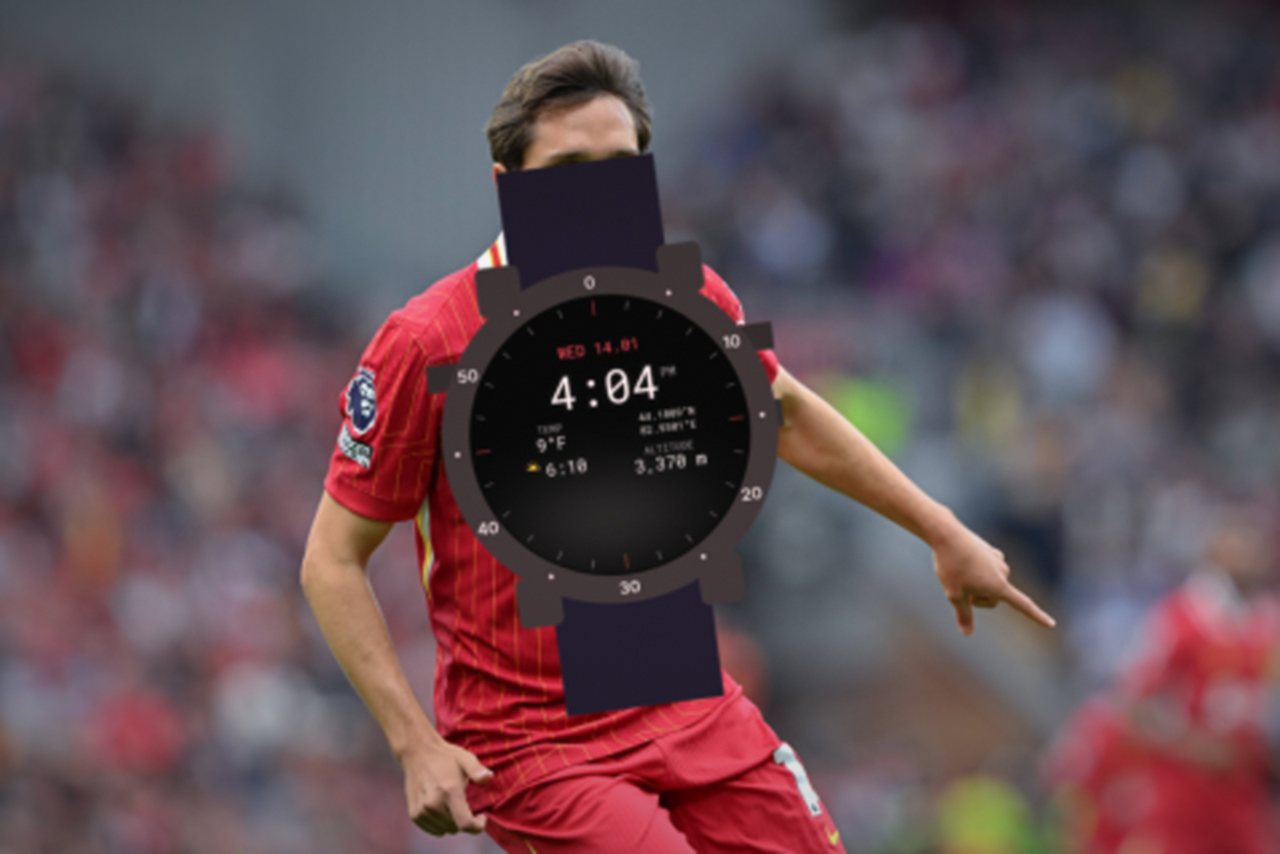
4,04
